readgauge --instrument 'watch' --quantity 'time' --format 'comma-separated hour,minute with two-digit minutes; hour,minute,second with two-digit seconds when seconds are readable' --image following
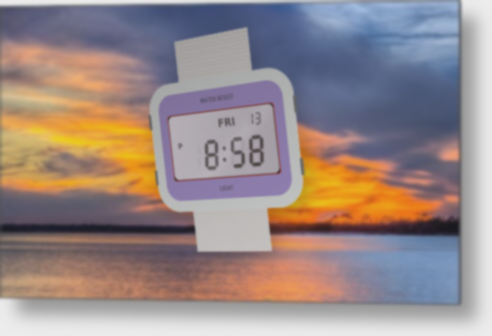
8,58
